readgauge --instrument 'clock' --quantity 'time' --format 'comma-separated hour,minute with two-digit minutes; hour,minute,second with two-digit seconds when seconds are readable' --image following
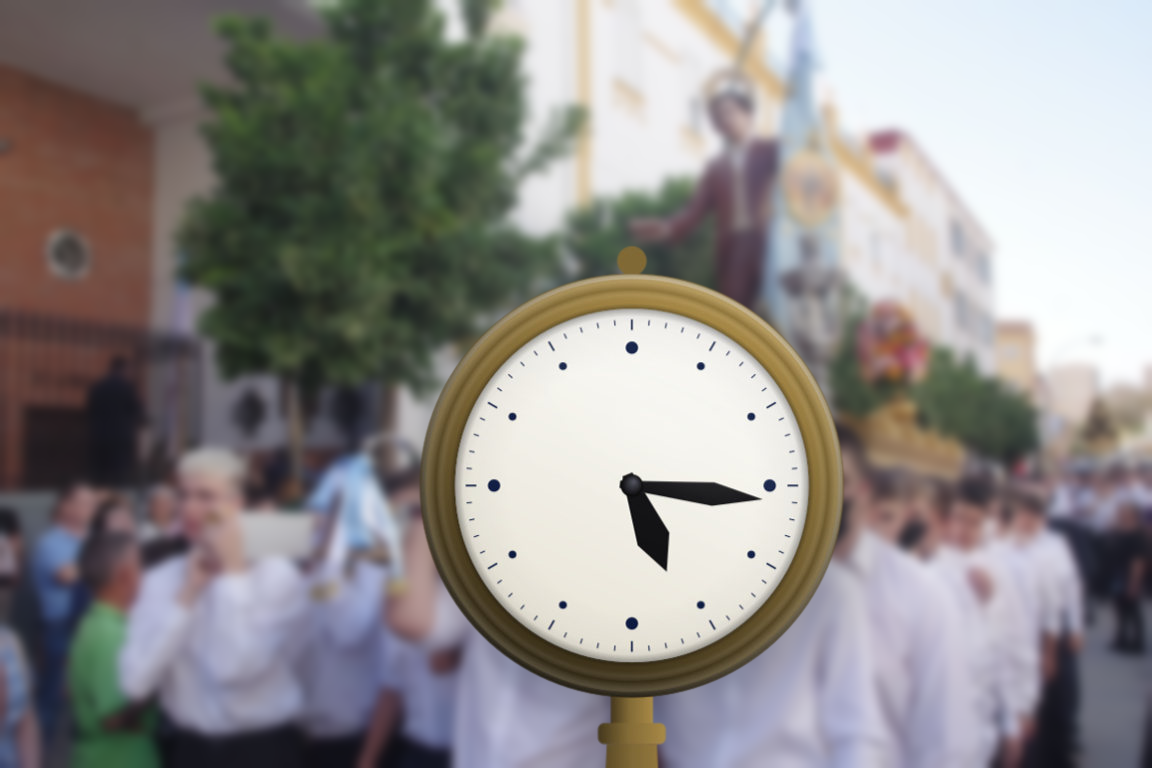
5,16
